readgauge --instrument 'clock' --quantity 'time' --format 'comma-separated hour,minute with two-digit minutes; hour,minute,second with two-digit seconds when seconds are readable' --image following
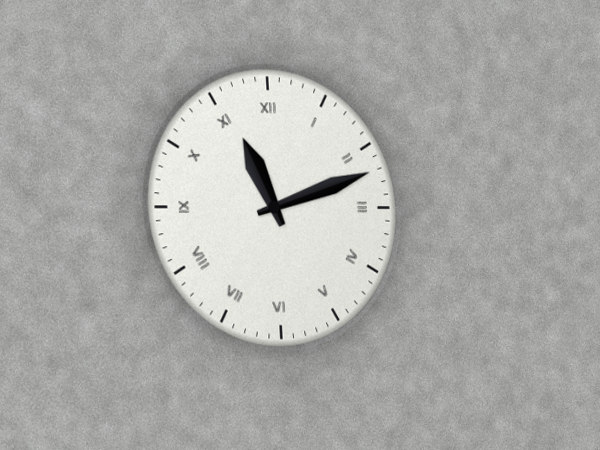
11,12
